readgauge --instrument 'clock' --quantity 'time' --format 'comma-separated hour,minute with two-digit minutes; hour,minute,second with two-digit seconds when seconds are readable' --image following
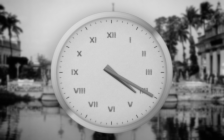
4,20
